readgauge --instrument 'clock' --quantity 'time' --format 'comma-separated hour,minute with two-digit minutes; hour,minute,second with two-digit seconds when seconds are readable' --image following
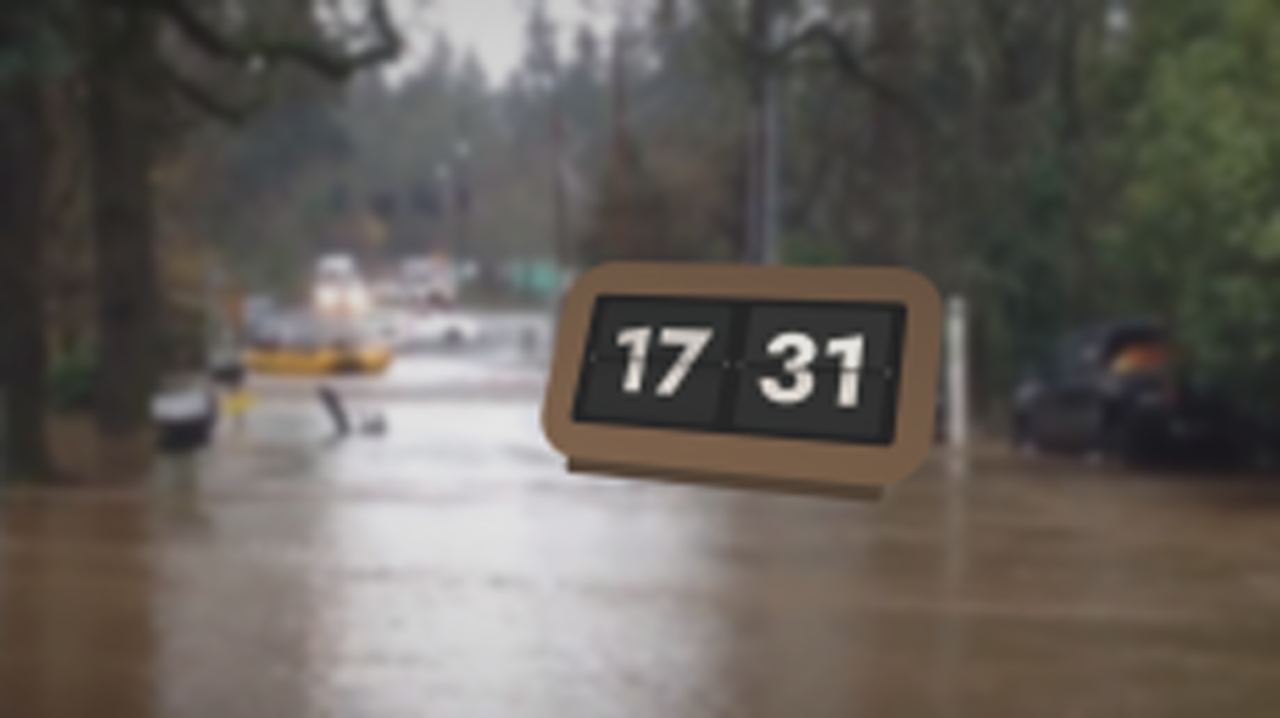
17,31
